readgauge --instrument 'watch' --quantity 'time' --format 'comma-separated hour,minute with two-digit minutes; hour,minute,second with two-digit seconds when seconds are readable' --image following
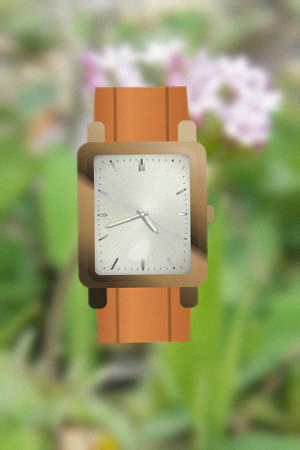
4,42
